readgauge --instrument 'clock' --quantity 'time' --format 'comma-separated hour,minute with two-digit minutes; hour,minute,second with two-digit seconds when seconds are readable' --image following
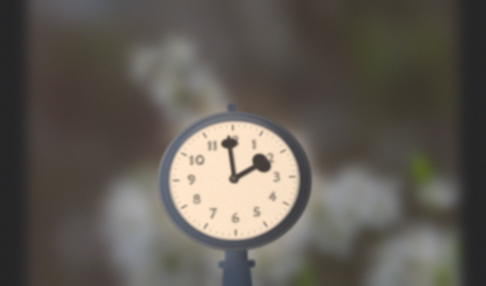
1,59
